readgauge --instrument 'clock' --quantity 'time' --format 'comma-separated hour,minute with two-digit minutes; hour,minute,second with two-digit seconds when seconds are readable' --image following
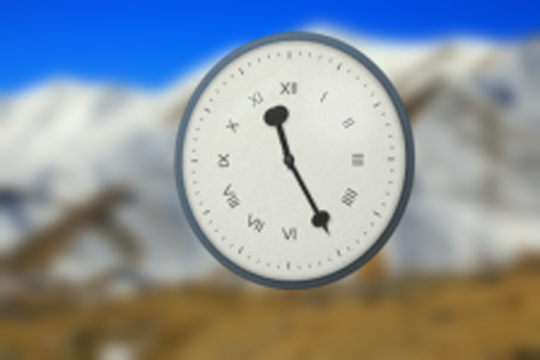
11,25
